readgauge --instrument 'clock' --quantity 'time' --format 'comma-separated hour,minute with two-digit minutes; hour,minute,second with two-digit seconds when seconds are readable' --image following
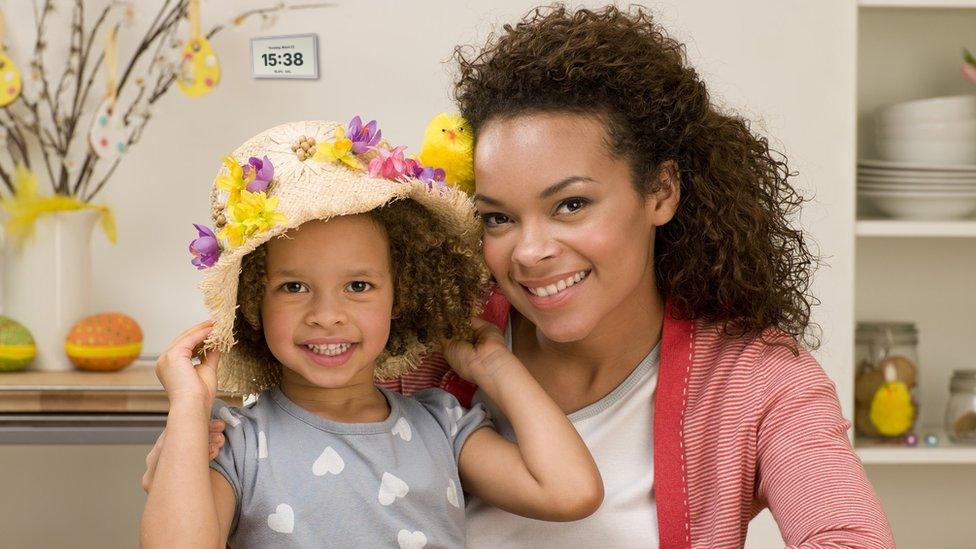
15,38
